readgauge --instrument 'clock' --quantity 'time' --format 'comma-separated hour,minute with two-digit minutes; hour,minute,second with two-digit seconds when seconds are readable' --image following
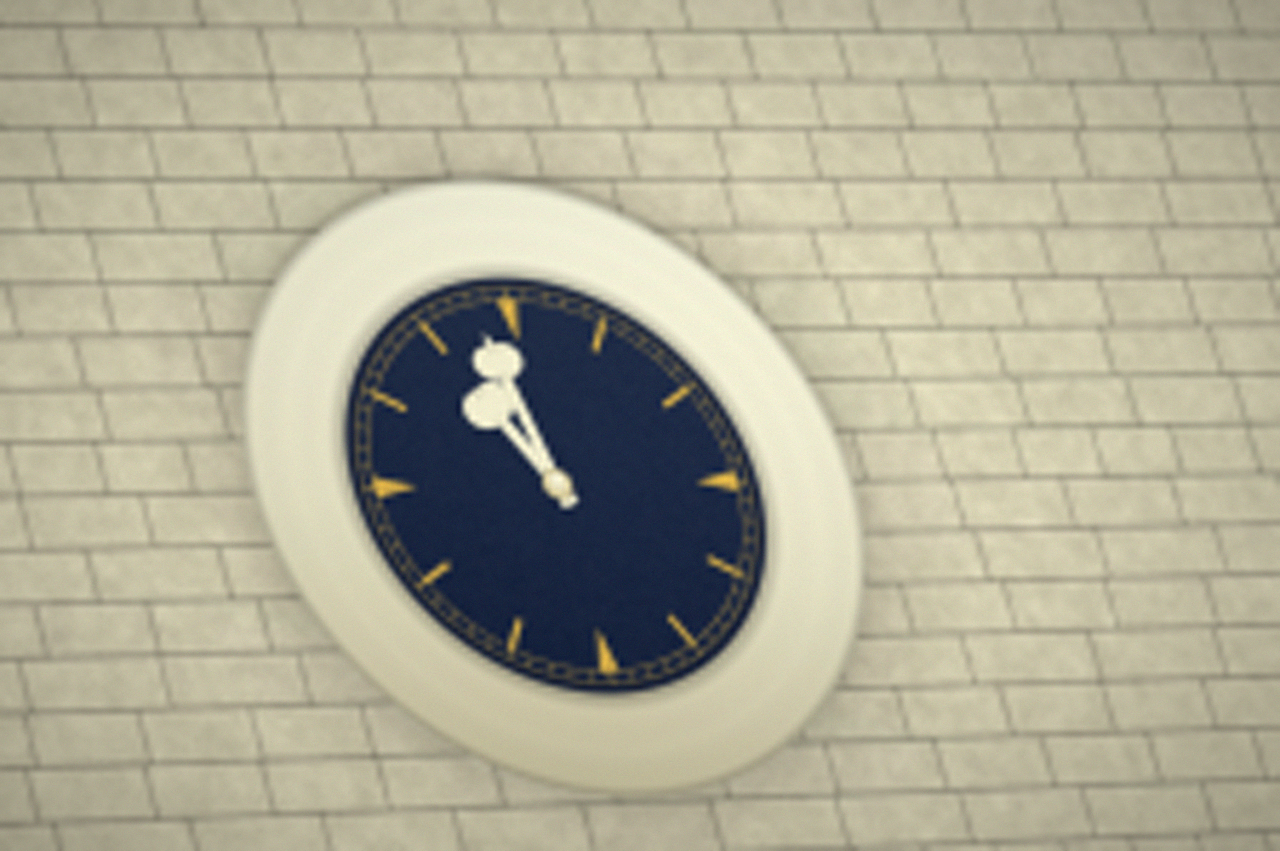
10,58
